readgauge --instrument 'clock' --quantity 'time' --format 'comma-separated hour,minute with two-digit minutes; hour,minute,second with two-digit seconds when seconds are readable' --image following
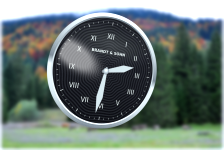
2,31
